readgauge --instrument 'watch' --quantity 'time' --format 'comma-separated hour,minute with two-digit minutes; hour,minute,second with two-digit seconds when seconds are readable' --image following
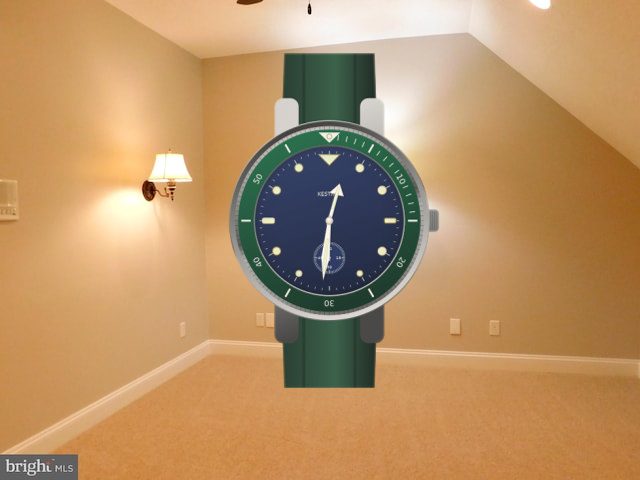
12,31
